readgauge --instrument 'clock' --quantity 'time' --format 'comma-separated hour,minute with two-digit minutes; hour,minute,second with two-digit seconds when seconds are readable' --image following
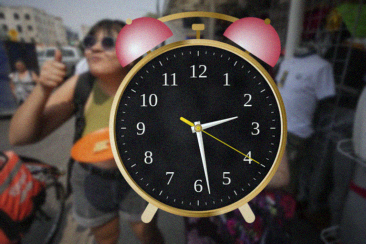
2,28,20
